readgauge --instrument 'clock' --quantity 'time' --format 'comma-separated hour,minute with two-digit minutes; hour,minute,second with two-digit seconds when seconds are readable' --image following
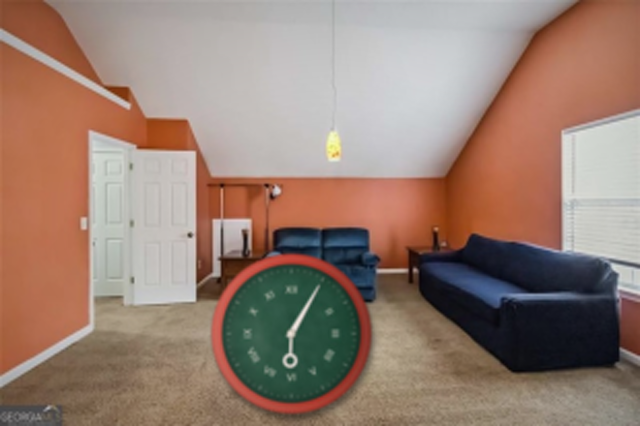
6,05
